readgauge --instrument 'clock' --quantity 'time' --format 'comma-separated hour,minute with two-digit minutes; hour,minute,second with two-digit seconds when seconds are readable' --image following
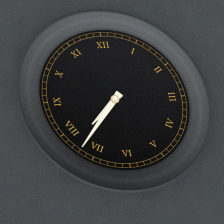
7,37
